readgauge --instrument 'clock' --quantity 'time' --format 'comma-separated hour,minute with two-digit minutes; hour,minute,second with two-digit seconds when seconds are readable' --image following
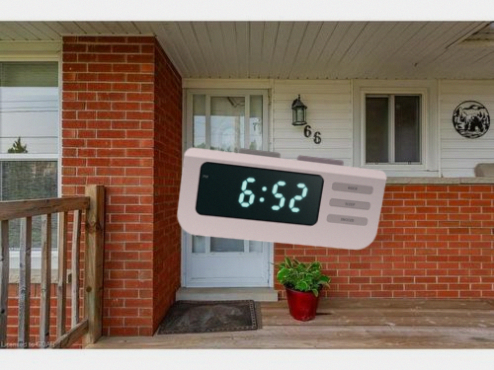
6,52
